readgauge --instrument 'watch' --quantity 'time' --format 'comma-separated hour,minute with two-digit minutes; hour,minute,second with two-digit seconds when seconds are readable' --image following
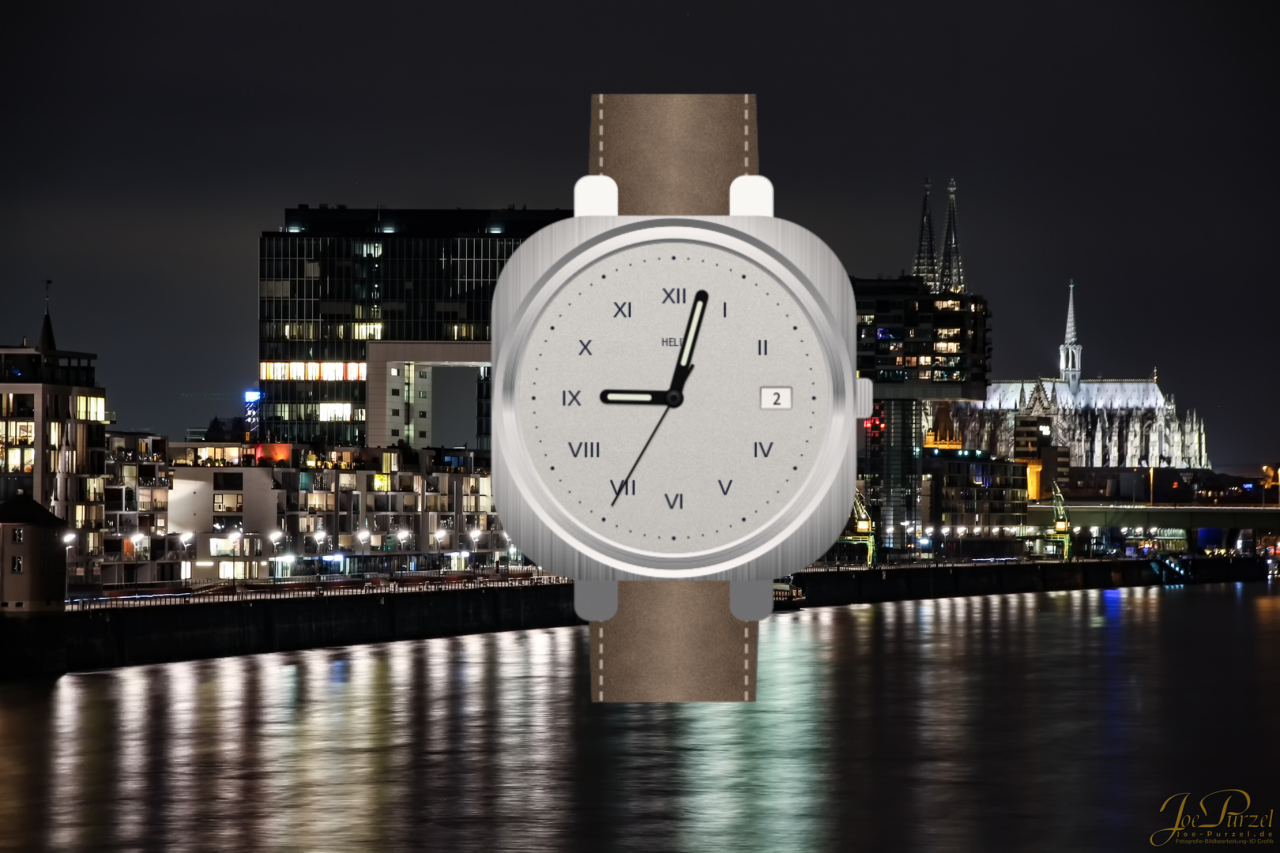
9,02,35
